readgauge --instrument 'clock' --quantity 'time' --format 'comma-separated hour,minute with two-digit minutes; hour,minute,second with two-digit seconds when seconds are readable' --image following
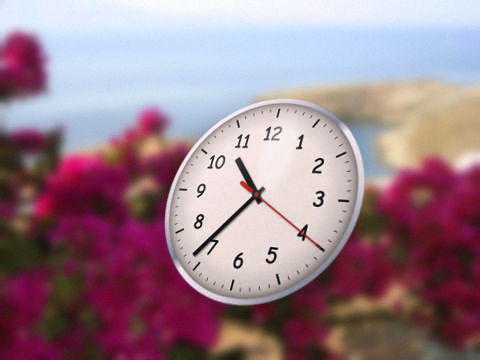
10,36,20
